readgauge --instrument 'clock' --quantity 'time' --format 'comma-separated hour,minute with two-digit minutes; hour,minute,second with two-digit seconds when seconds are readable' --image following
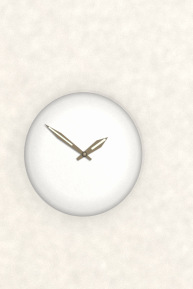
1,51
